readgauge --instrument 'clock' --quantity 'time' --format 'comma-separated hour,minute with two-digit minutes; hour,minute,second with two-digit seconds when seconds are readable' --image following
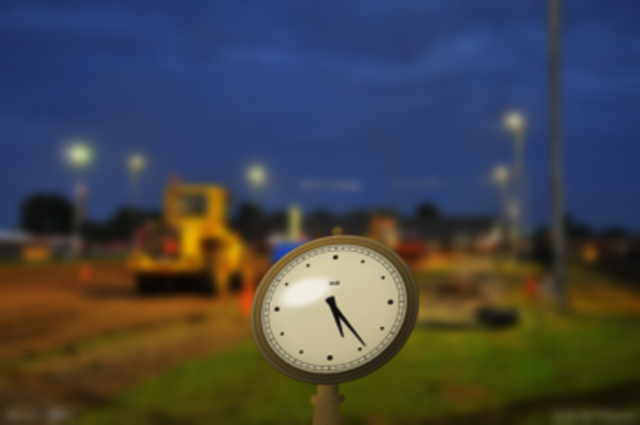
5,24
